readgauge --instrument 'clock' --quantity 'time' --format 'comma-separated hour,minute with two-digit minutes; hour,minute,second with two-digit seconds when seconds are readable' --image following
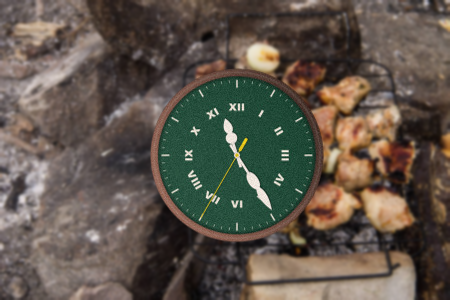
11,24,35
